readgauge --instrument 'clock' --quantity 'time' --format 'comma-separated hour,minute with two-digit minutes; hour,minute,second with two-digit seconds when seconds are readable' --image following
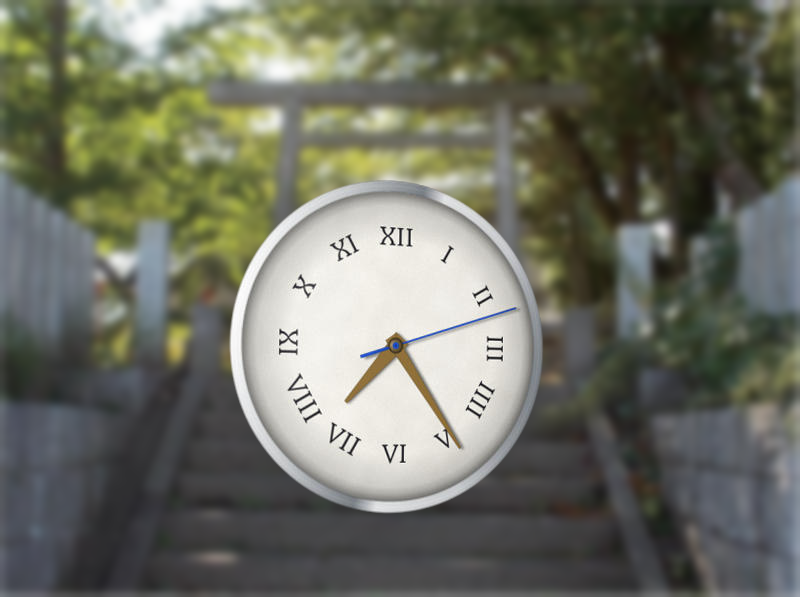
7,24,12
